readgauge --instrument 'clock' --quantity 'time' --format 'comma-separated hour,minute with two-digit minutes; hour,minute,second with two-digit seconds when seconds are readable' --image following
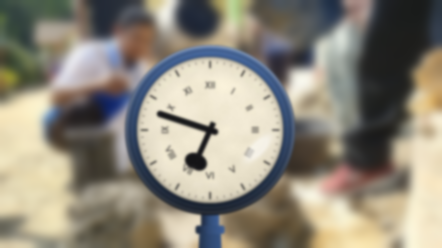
6,48
